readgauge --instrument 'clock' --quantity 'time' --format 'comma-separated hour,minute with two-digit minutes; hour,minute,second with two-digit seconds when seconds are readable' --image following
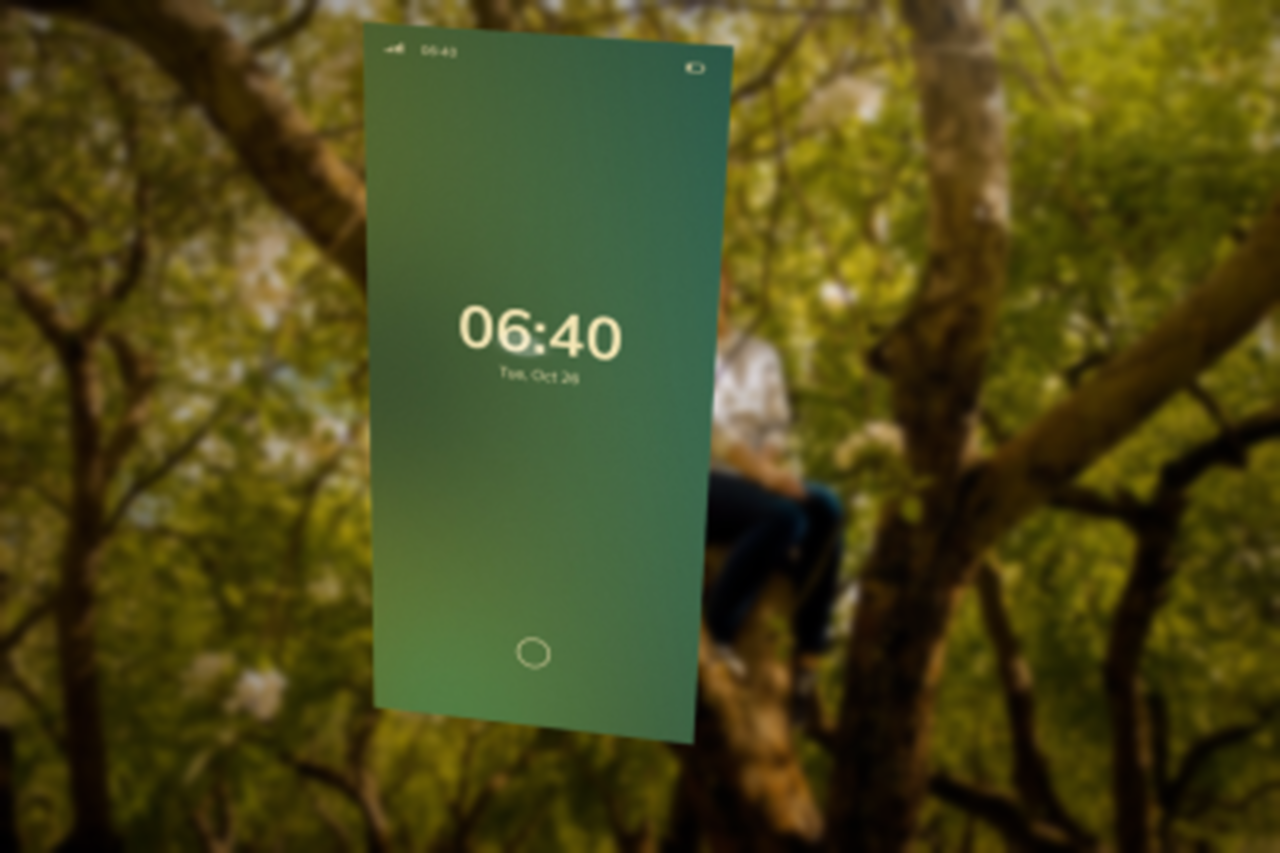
6,40
